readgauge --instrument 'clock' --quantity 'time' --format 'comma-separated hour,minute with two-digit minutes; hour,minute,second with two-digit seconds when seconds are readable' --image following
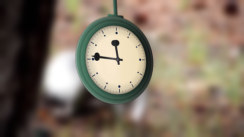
11,46
